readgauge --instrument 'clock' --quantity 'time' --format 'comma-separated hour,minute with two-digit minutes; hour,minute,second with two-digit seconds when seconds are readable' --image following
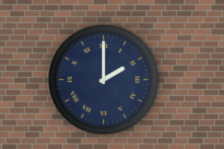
2,00
